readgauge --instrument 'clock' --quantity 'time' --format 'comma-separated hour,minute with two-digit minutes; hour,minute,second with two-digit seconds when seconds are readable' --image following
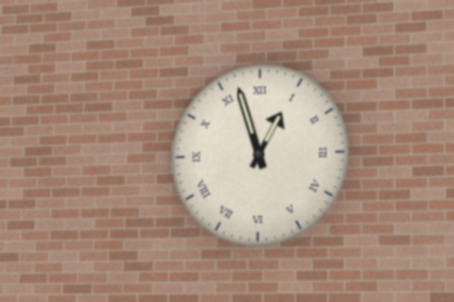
12,57
